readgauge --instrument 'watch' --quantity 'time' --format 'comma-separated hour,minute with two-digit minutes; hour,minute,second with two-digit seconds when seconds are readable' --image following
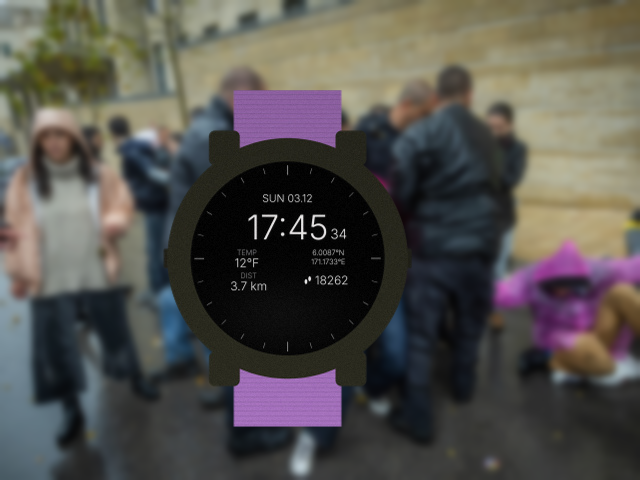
17,45,34
